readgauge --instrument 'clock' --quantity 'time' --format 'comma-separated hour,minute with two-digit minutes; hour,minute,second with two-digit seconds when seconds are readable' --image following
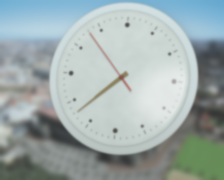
7,37,53
